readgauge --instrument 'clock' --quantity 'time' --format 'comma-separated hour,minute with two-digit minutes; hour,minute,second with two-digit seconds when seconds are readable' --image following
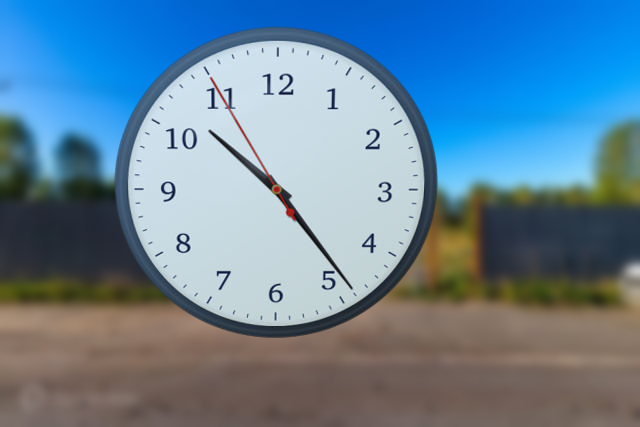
10,23,55
